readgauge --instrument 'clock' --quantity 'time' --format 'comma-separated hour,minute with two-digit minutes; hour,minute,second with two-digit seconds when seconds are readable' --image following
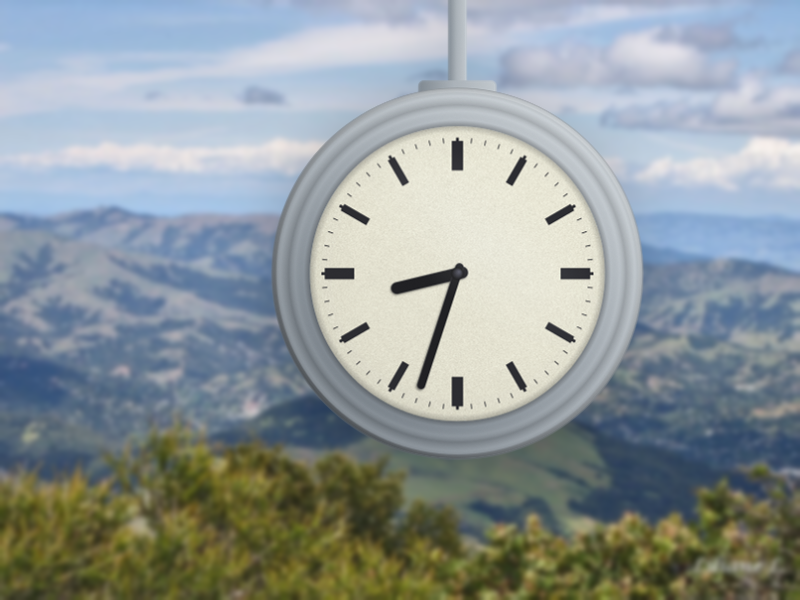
8,33
